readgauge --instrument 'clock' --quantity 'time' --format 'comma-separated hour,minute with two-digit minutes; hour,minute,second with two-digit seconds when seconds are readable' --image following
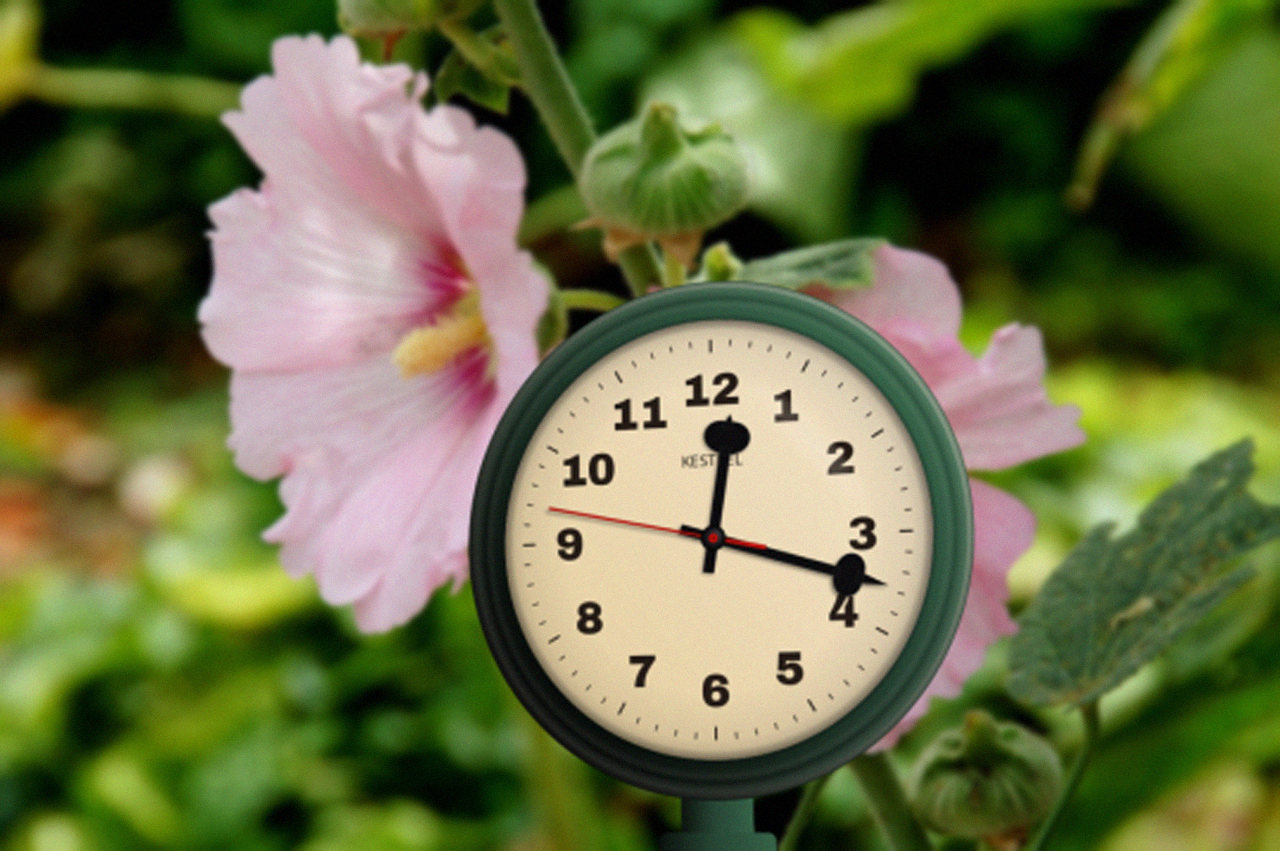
12,17,47
